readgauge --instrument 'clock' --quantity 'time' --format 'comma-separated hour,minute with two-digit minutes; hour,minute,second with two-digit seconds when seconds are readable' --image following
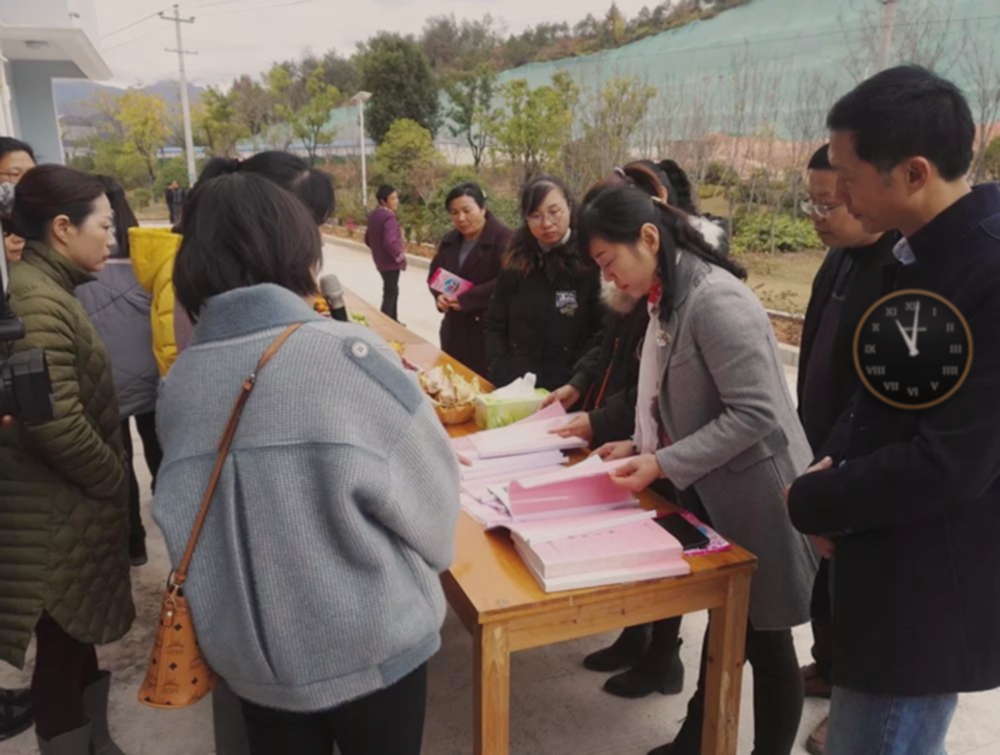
11,01
